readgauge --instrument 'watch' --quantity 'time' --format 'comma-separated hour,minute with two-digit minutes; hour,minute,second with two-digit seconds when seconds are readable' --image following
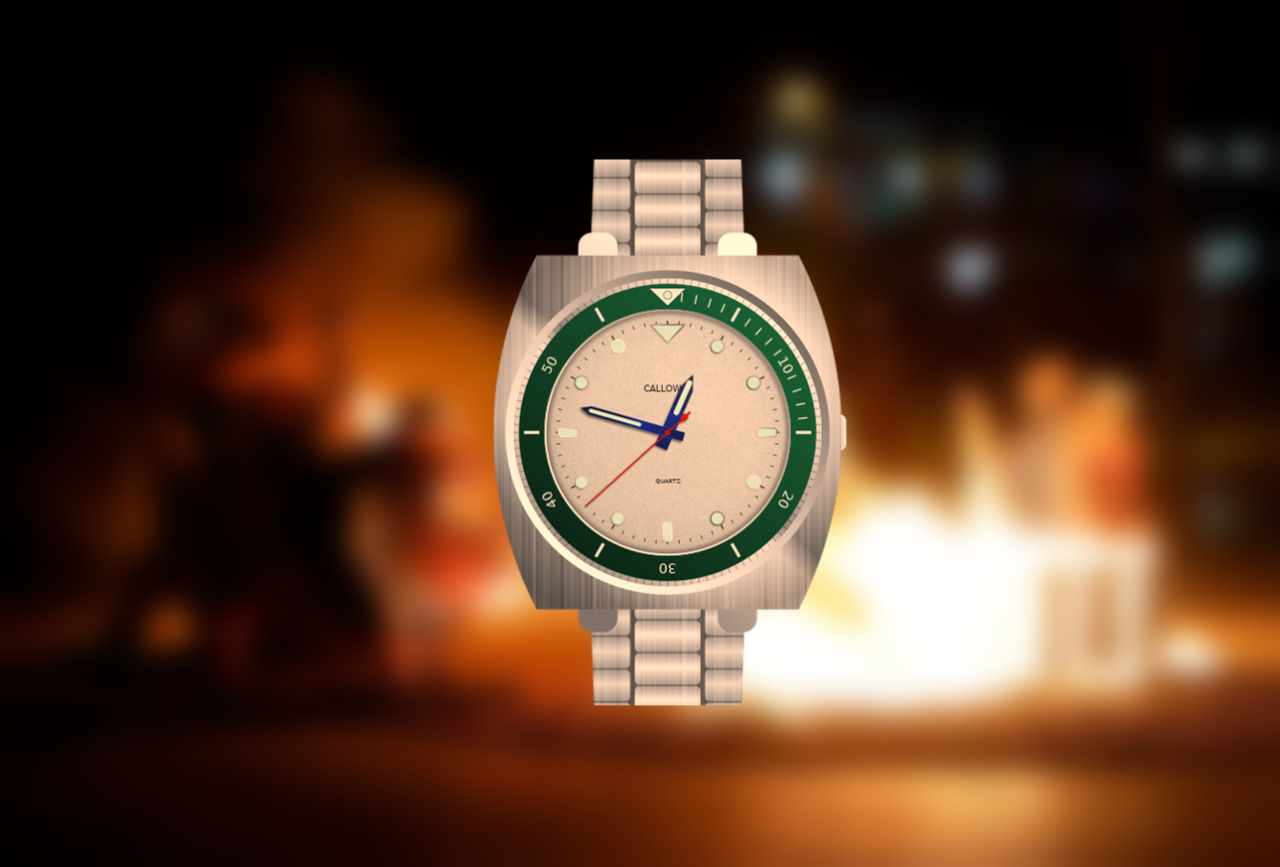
12,47,38
